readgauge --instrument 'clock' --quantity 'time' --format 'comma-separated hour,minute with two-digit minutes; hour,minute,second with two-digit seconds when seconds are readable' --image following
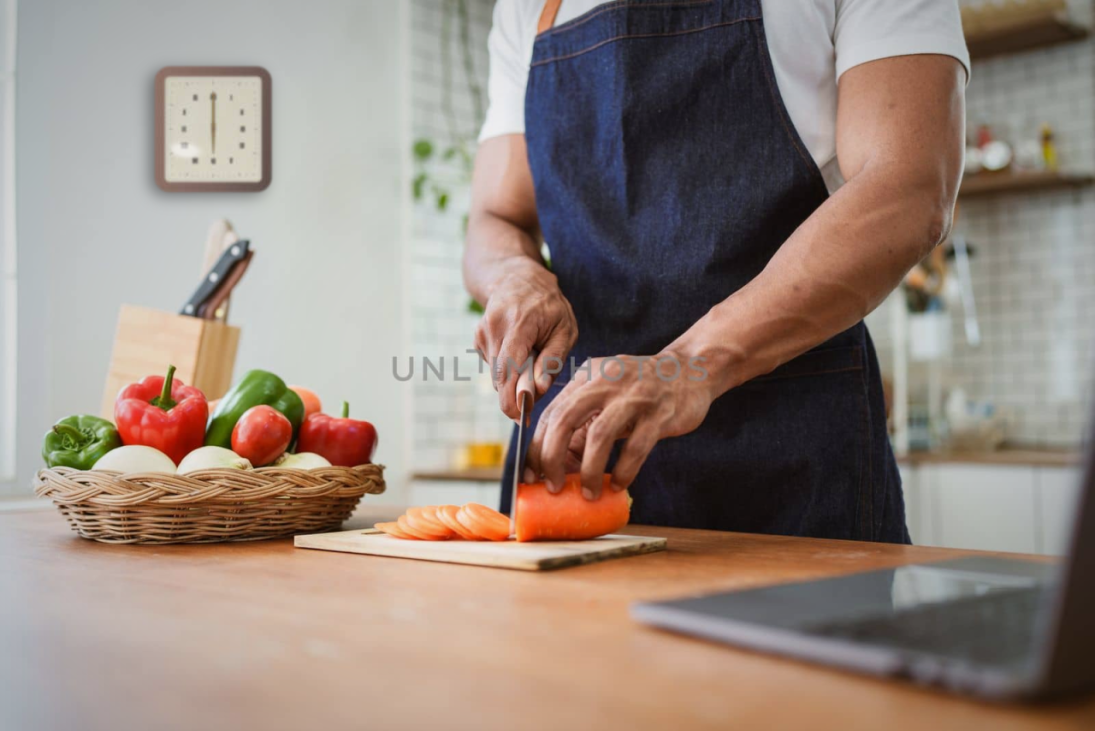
6,00
